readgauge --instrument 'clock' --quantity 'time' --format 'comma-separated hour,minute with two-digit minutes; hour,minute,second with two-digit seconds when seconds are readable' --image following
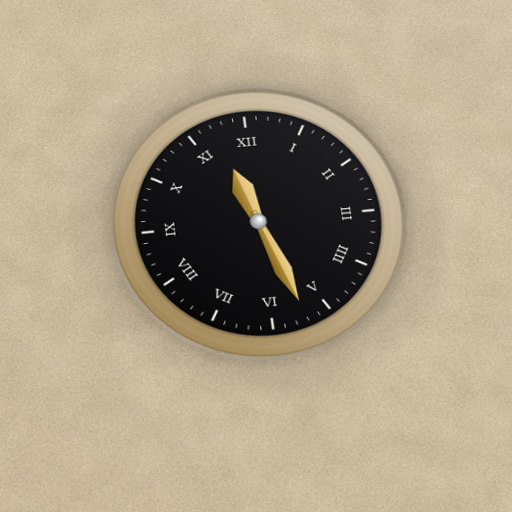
11,27
